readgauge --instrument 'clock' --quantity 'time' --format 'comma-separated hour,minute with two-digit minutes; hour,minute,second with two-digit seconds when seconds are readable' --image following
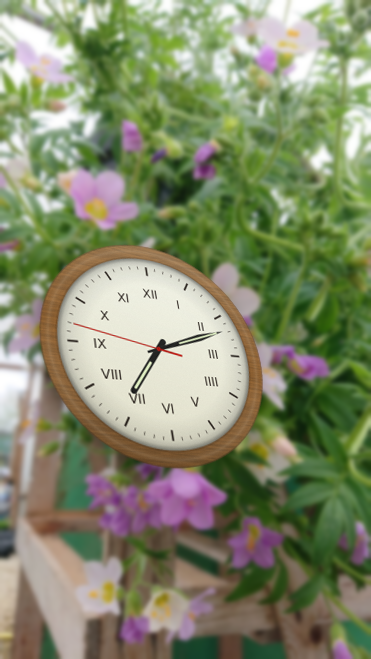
7,11,47
